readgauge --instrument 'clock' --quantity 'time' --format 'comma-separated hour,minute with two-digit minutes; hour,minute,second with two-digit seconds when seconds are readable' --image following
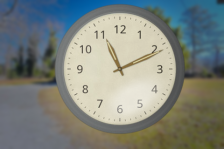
11,11
